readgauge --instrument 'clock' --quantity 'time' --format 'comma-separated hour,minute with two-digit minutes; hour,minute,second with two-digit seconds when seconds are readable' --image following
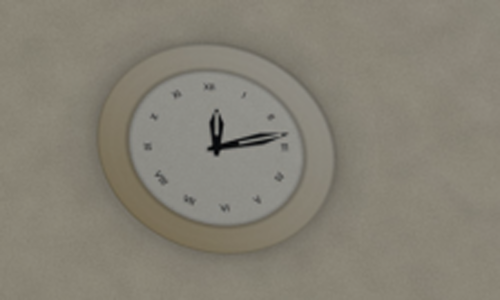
12,13
